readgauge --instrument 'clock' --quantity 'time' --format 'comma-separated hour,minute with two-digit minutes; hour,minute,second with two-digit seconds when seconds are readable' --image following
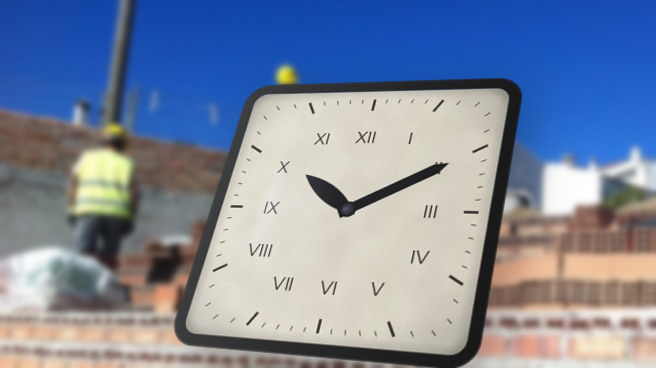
10,10
